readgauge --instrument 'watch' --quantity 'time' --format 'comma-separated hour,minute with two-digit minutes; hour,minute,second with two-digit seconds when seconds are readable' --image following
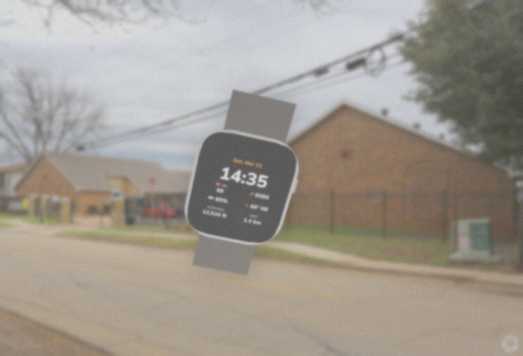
14,35
